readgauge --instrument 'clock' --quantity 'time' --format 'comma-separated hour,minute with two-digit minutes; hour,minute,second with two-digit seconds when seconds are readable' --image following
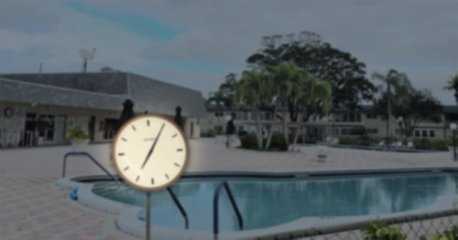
7,05
